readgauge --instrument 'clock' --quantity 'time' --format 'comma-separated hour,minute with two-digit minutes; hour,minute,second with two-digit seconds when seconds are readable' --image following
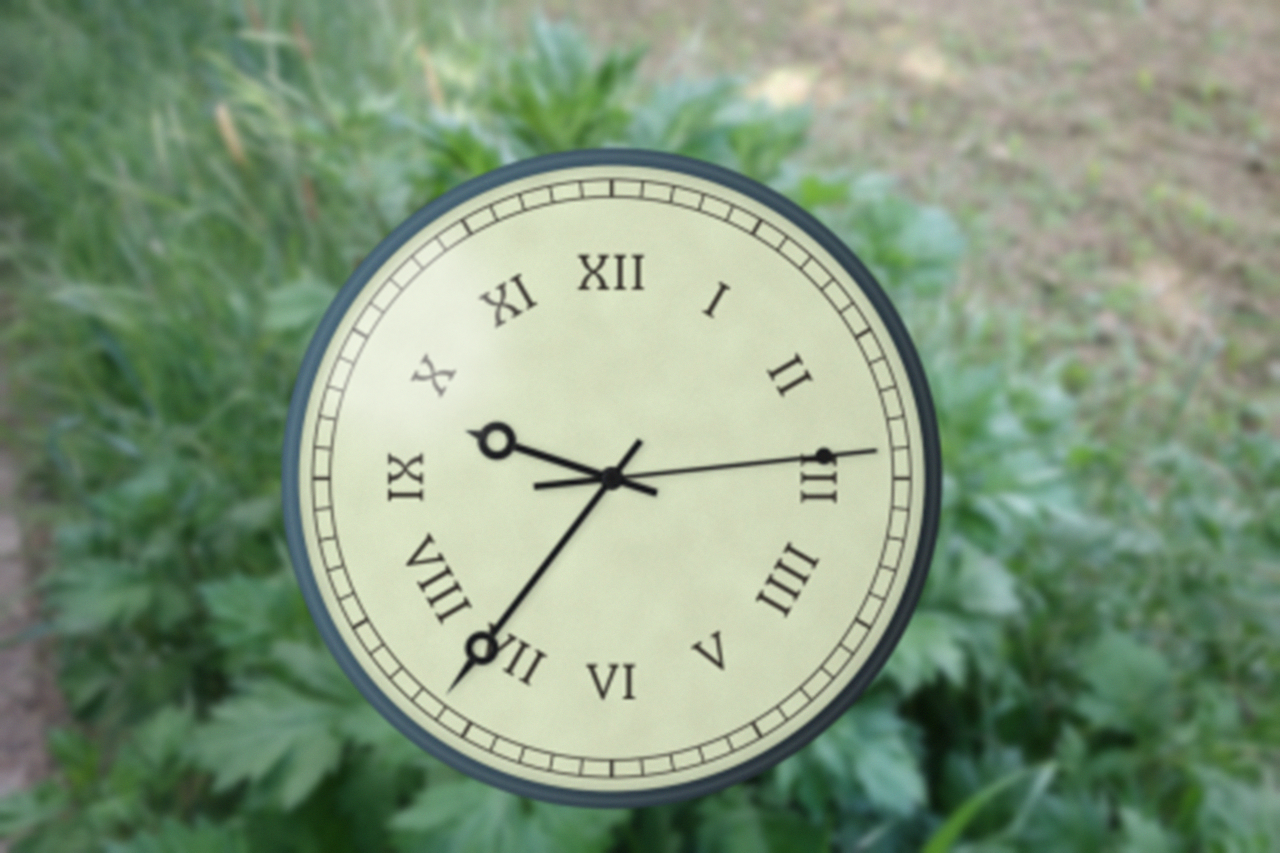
9,36,14
